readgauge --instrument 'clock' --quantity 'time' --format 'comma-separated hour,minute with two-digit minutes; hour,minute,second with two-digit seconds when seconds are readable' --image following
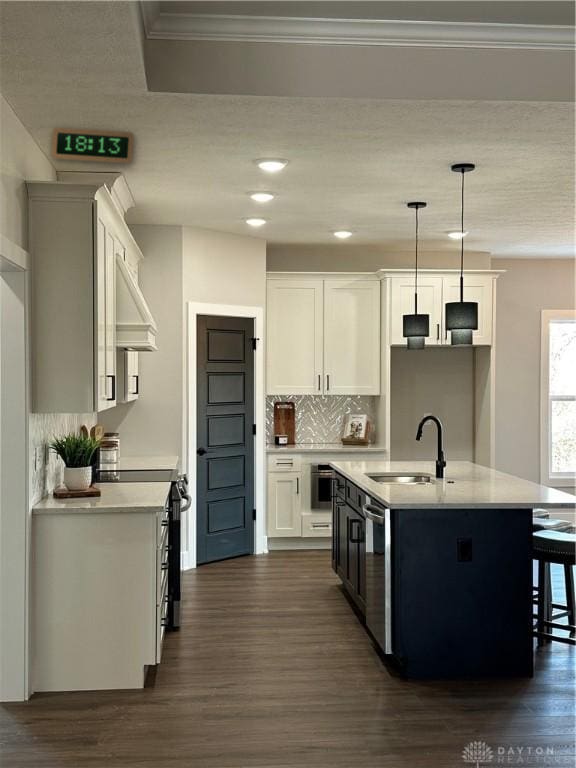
18,13
